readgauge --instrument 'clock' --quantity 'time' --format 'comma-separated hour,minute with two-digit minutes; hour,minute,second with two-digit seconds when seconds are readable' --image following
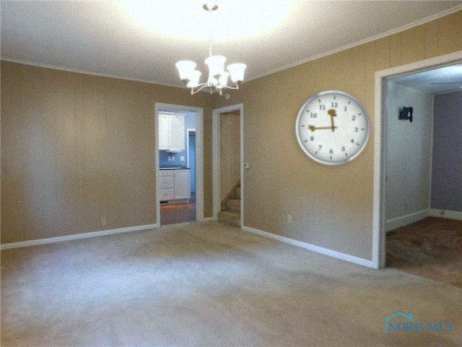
11,44
